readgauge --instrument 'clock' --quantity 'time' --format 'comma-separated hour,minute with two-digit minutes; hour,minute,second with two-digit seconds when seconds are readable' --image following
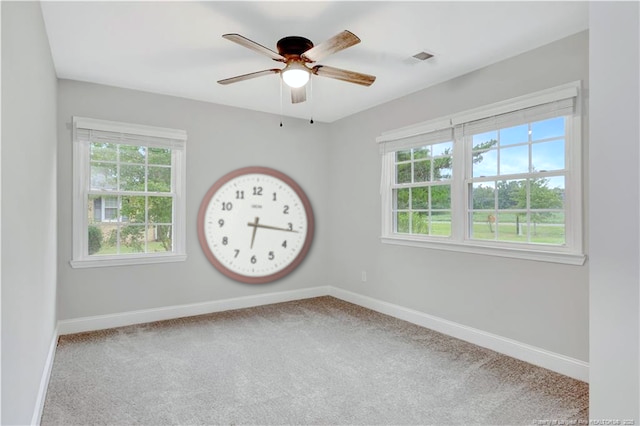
6,16
